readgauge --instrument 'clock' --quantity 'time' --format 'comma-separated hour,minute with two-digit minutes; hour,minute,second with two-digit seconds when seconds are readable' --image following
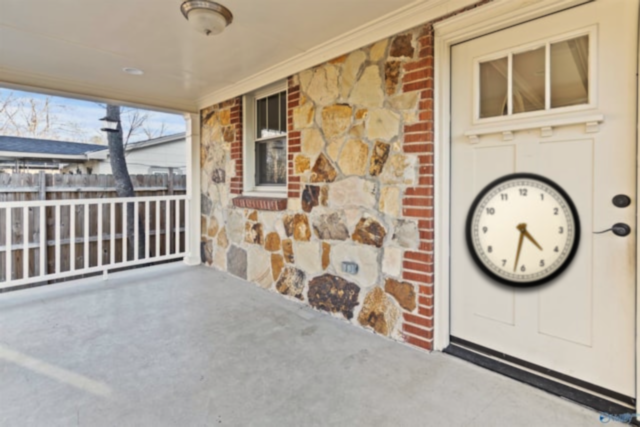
4,32
